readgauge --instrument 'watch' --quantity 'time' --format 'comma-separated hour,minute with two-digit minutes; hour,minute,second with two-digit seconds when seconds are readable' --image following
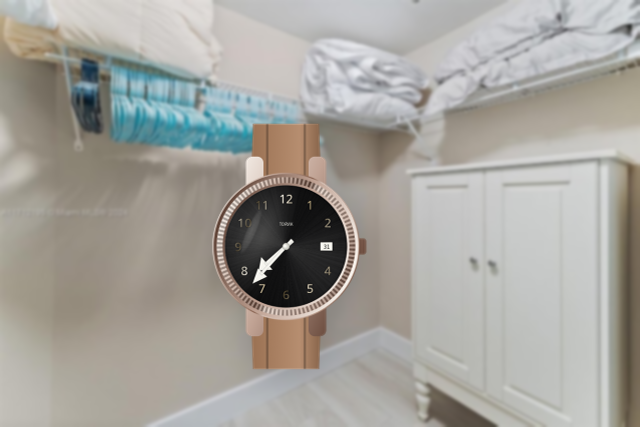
7,37
